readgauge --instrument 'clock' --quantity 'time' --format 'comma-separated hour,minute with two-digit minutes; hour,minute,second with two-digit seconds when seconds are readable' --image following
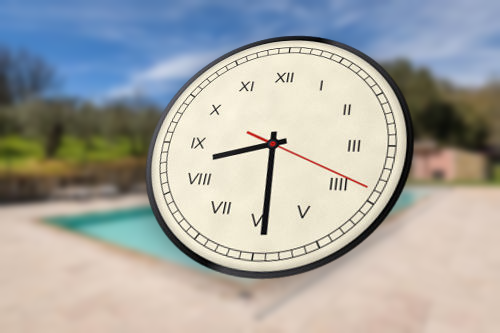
8,29,19
